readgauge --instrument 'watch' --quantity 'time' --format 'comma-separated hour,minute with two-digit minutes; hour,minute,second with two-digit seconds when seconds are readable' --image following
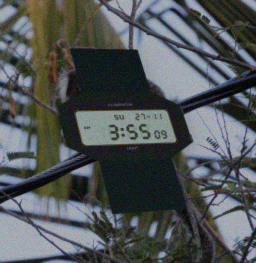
3,55,09
